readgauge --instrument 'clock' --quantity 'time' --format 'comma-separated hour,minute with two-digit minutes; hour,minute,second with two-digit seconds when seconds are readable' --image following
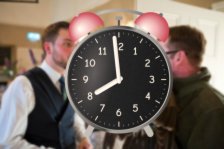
7,59
